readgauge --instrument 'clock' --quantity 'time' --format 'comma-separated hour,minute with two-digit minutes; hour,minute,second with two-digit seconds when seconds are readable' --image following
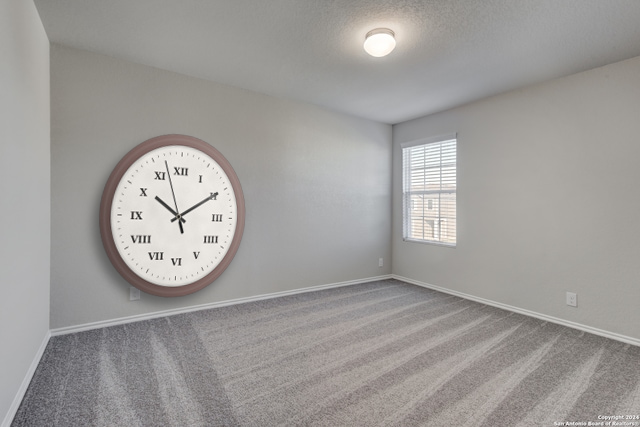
10,09,57
